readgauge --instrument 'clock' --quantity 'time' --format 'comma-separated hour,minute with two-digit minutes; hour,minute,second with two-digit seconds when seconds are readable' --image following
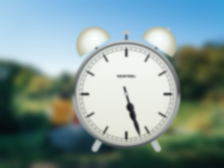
5,27
